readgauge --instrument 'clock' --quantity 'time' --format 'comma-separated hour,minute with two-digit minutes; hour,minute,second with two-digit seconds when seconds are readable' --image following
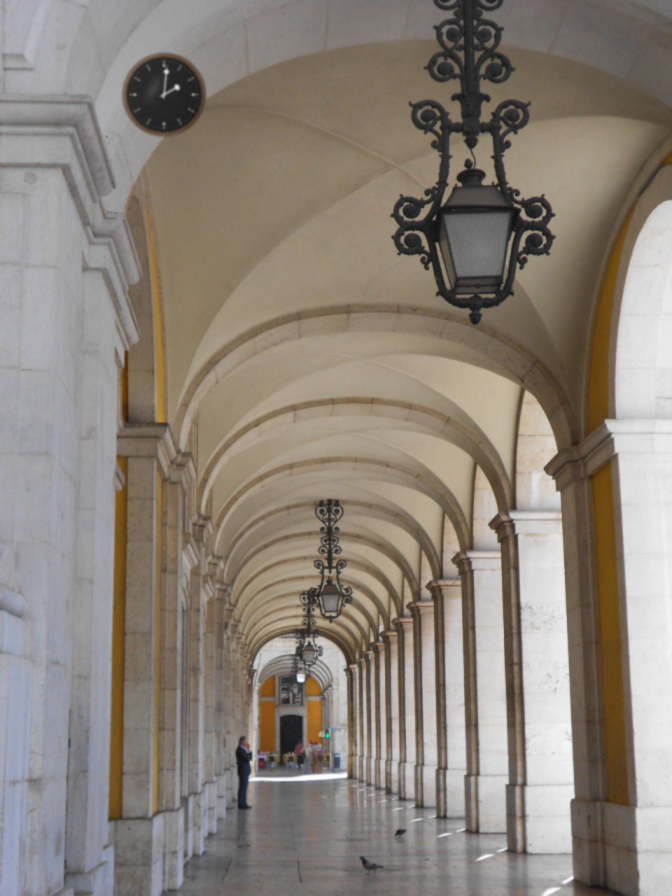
2,01
